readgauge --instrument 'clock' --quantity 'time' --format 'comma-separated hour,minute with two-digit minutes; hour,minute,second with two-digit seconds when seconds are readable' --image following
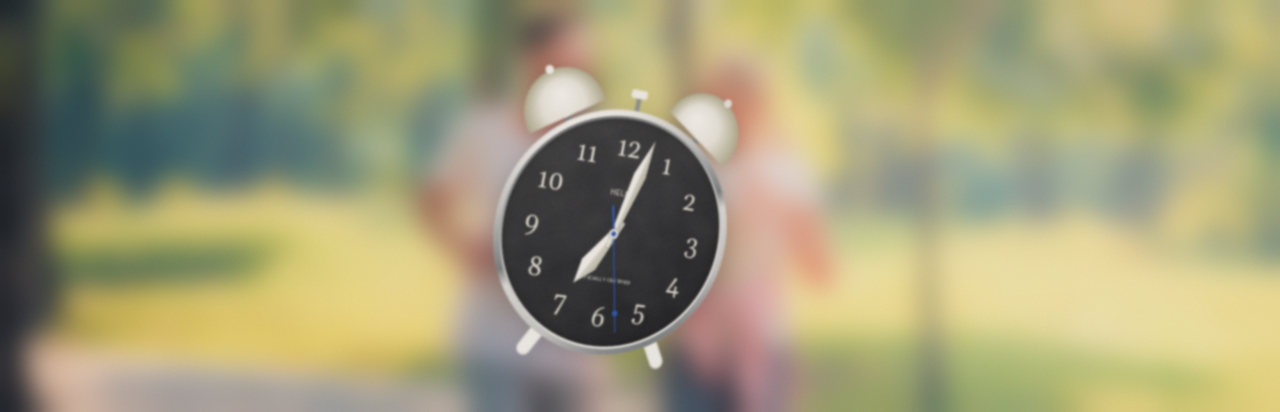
7,02,28
